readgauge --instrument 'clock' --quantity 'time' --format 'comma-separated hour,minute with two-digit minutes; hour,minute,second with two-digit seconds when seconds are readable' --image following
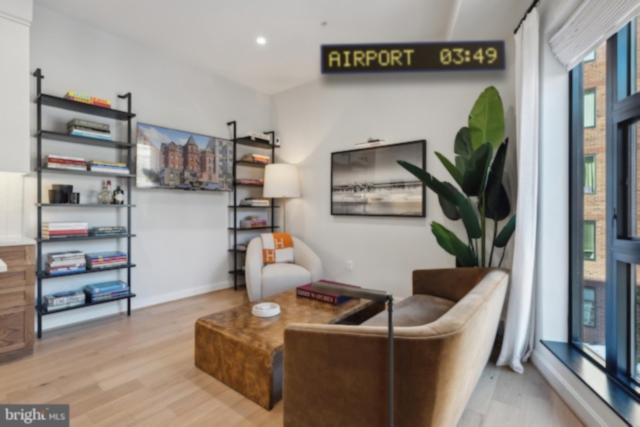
3,49
